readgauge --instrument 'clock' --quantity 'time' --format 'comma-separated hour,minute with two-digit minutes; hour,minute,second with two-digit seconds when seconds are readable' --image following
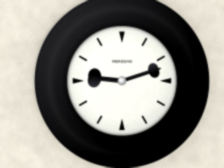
9,12
